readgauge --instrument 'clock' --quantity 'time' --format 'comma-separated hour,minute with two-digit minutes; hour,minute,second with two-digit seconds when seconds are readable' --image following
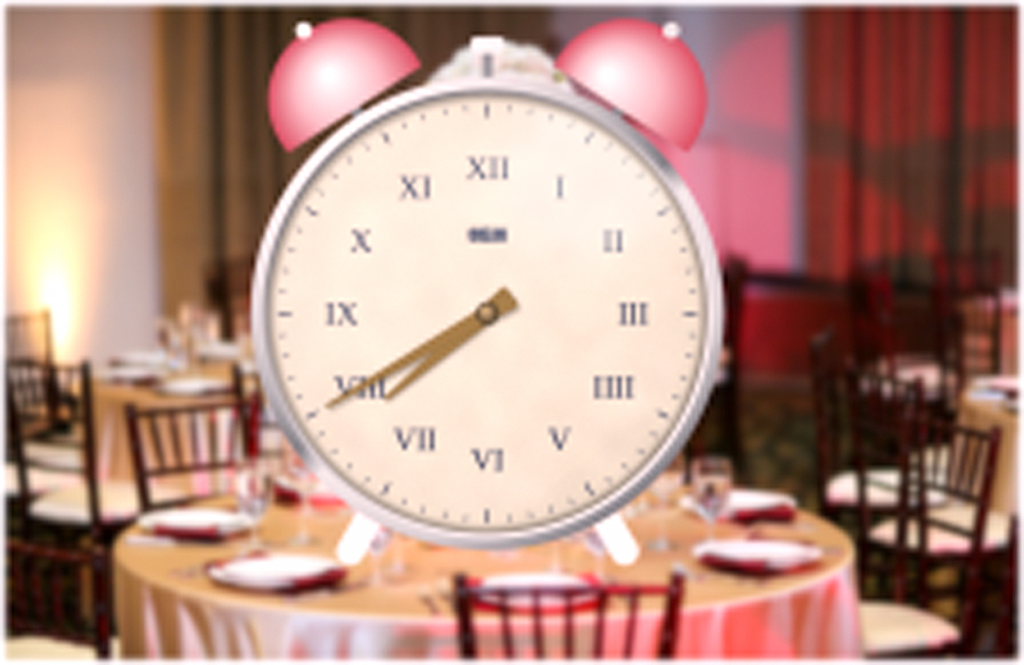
7,40
